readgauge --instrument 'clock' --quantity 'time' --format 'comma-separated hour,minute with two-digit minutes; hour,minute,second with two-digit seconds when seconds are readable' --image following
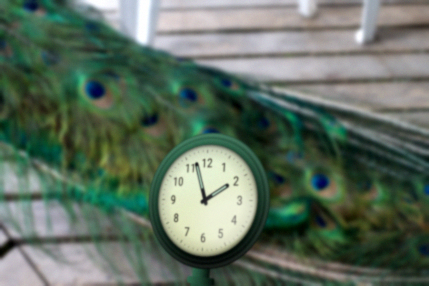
1,57
